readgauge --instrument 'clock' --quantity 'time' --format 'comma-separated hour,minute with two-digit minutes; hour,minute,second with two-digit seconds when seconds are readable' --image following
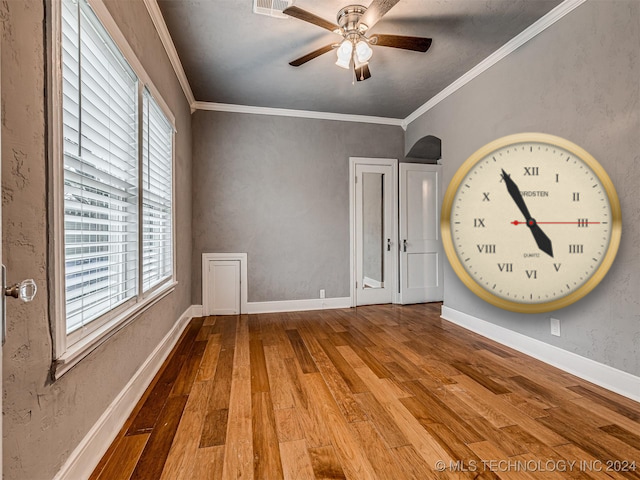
4,55,15
